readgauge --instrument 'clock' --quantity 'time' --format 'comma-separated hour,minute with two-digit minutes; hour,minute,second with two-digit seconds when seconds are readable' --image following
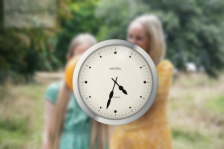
4,33
